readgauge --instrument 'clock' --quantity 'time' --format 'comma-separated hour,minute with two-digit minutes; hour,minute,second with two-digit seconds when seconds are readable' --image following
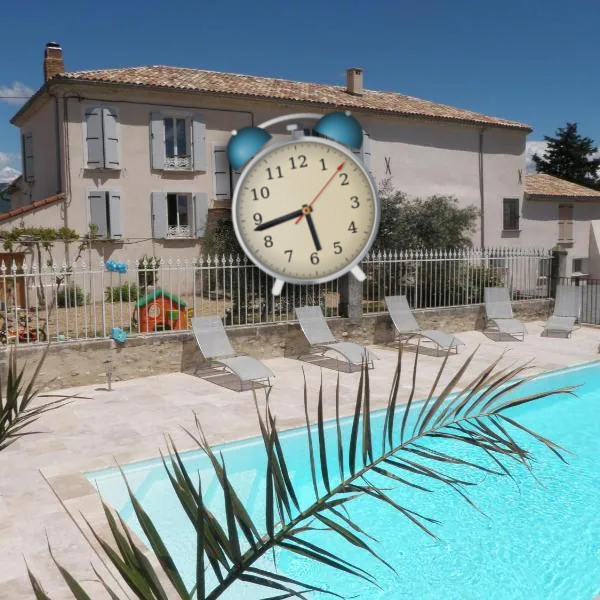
5,43,08
